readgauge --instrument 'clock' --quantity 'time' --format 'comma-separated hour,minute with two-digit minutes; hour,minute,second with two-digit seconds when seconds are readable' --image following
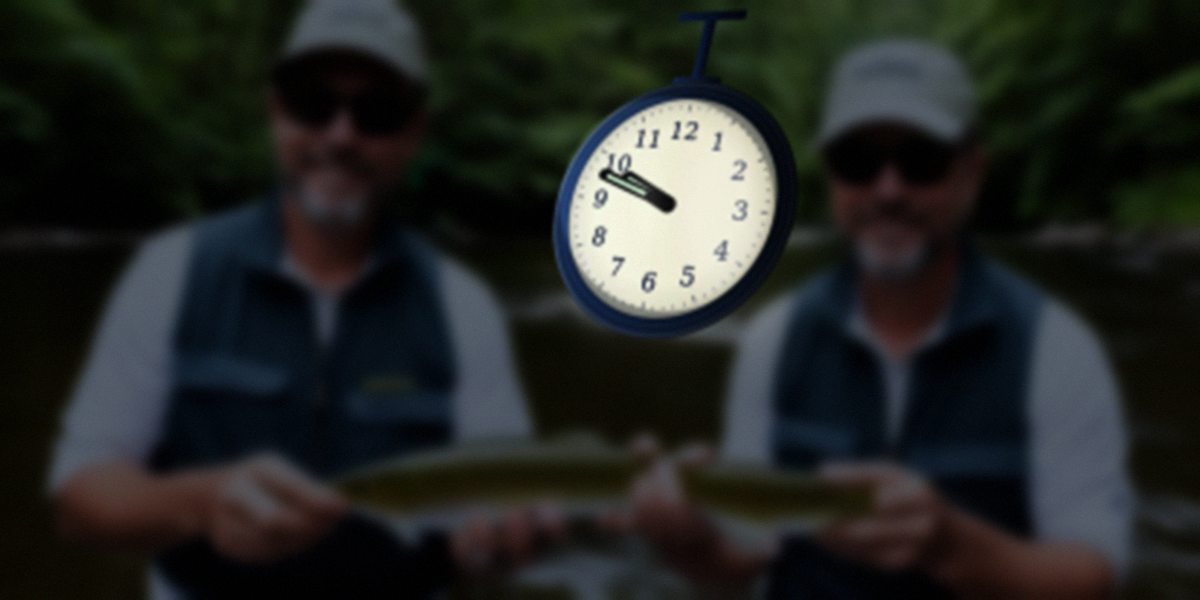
9,48
